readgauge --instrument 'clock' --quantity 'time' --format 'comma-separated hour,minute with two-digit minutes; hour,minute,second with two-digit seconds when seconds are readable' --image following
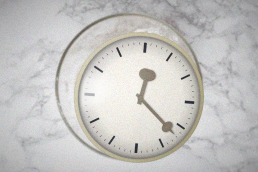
12,22
